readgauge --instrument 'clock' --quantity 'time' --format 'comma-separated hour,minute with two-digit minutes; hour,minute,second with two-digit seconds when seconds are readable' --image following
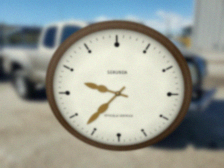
9,37
